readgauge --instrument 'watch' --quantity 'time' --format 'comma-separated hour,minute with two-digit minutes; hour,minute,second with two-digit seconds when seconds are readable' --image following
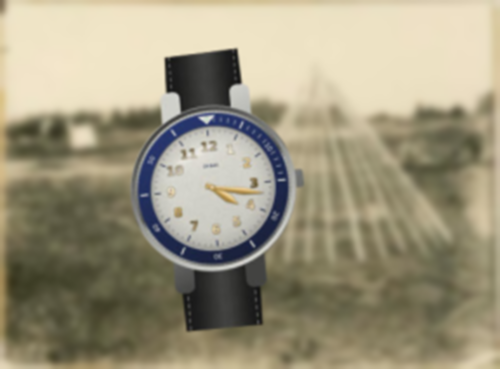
4,17
